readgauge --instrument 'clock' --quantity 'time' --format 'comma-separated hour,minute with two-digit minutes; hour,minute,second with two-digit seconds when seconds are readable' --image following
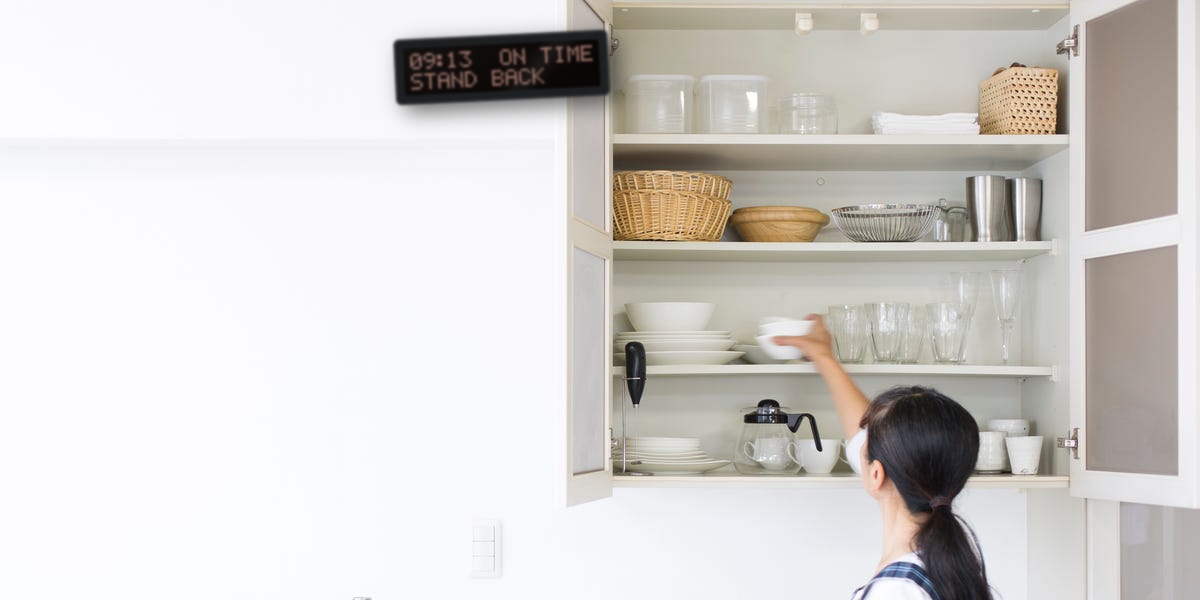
9,13
